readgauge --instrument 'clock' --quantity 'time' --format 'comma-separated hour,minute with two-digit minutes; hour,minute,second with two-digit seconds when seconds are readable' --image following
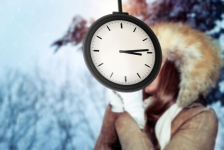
3,14
